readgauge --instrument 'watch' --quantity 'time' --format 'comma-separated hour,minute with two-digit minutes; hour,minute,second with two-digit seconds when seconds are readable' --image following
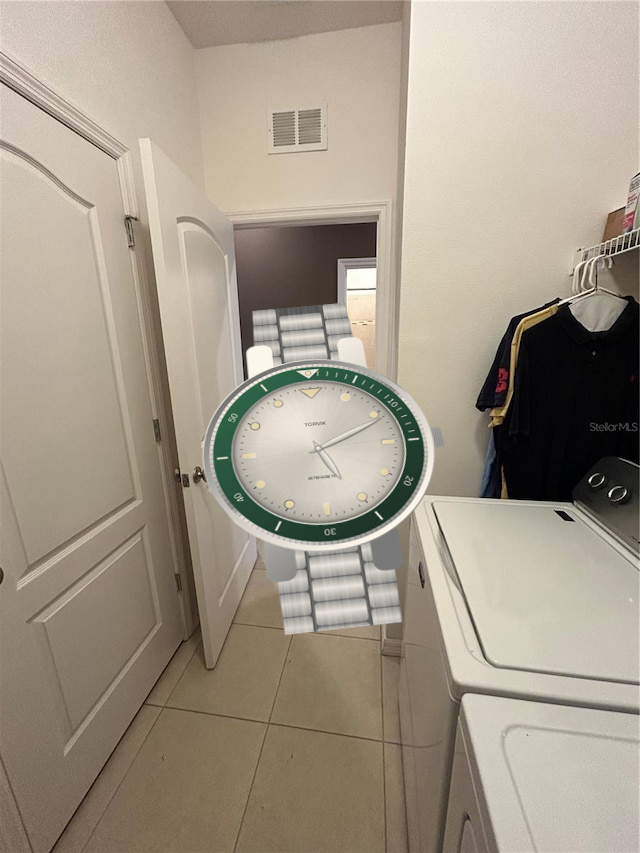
5,11
